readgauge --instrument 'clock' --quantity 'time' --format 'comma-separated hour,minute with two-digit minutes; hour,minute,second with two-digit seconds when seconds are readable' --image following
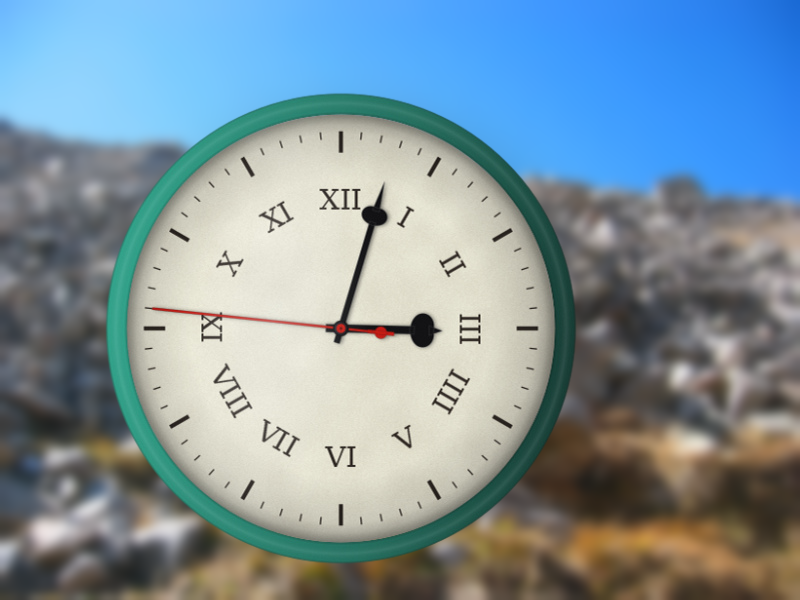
3,02,46
